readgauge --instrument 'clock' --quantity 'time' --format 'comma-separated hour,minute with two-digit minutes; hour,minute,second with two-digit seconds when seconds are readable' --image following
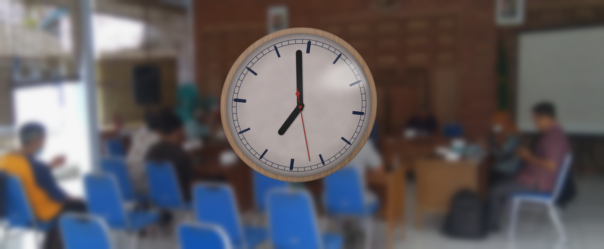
6,58,27
